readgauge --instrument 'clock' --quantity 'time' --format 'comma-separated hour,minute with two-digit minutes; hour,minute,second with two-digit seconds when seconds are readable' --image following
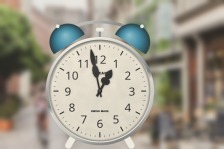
12,58
